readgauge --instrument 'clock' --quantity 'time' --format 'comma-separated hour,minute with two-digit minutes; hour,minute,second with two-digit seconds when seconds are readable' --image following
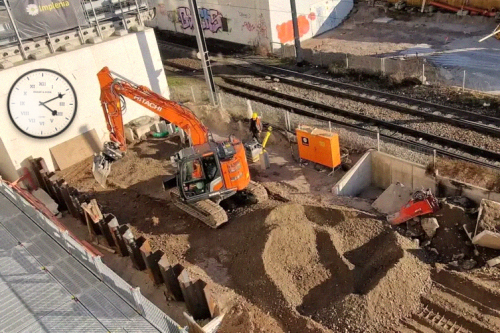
4,11
